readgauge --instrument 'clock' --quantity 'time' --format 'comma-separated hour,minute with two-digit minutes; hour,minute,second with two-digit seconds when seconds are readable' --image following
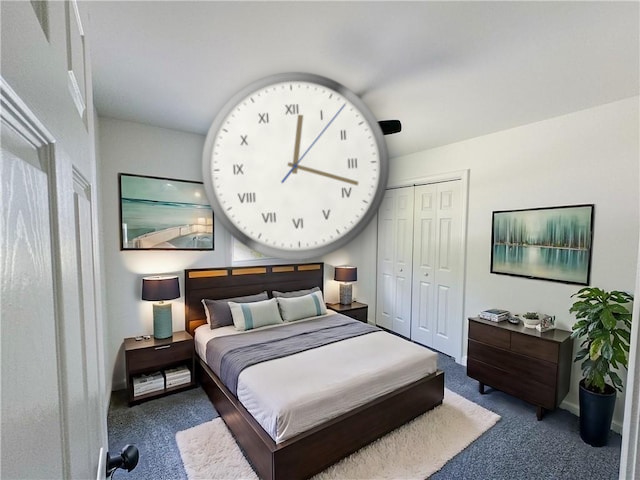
12,18,07
